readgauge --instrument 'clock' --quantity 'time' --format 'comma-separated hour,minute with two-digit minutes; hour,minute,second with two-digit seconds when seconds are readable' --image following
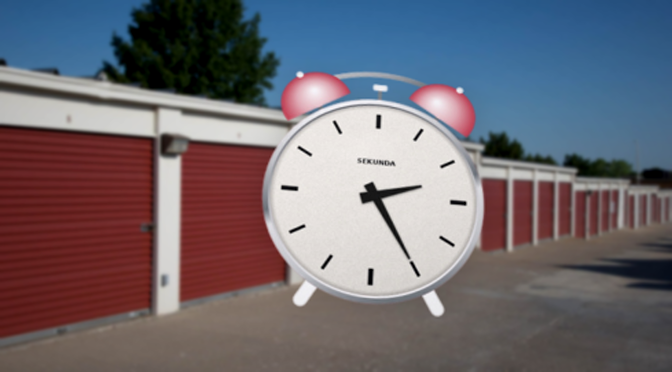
2,25
